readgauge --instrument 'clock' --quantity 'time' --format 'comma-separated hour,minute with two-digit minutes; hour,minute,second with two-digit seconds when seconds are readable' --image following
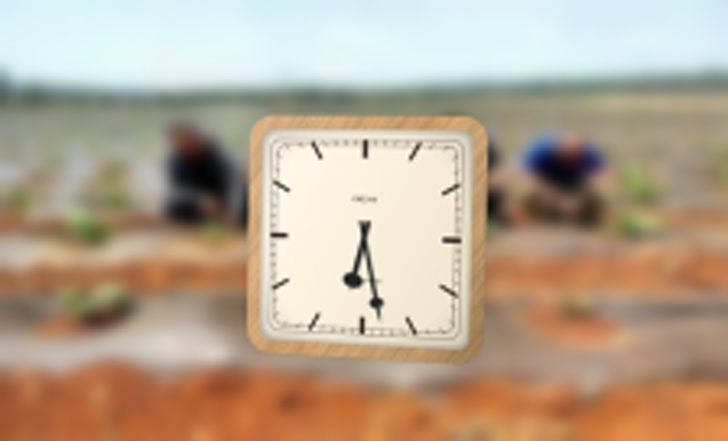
6,28
